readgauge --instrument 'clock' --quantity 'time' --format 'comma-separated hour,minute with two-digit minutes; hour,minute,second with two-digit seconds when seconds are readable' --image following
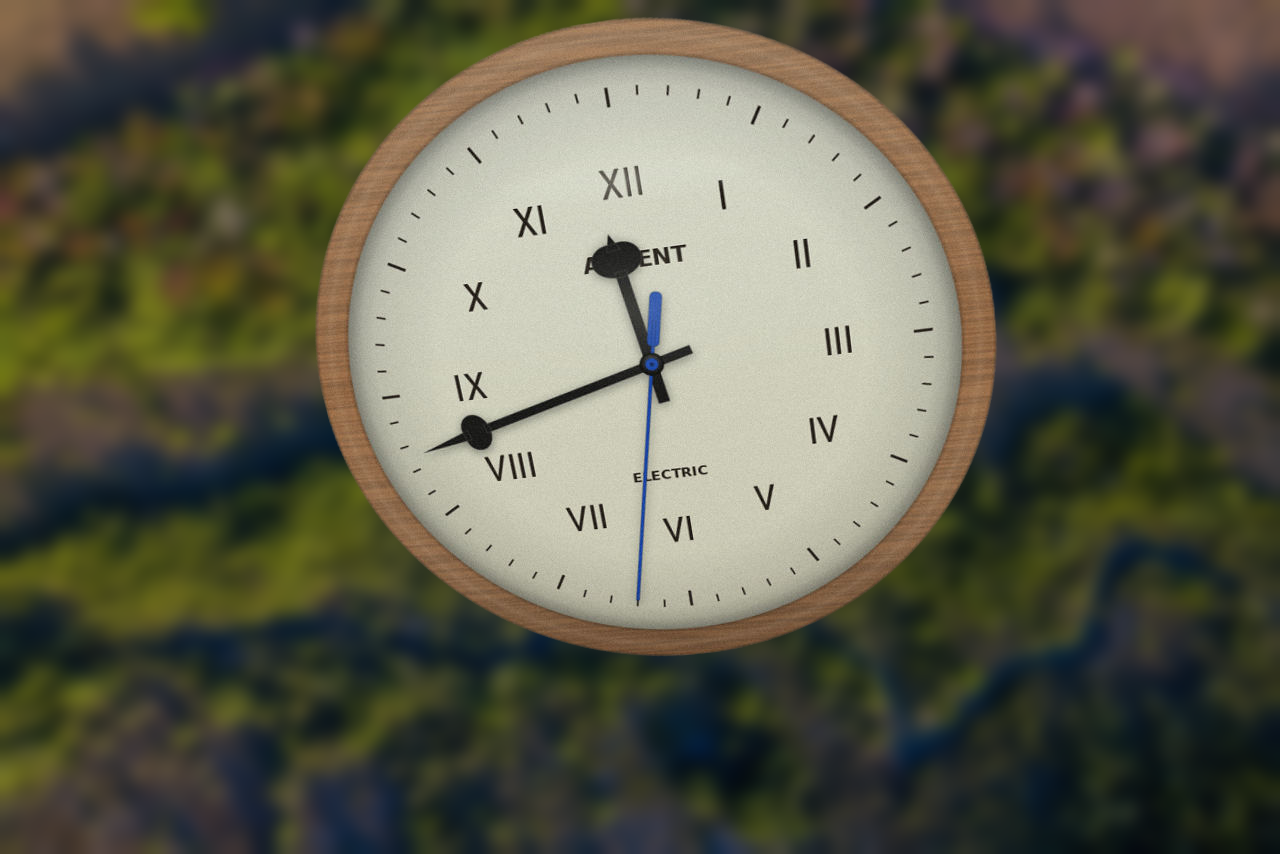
11,42,32
